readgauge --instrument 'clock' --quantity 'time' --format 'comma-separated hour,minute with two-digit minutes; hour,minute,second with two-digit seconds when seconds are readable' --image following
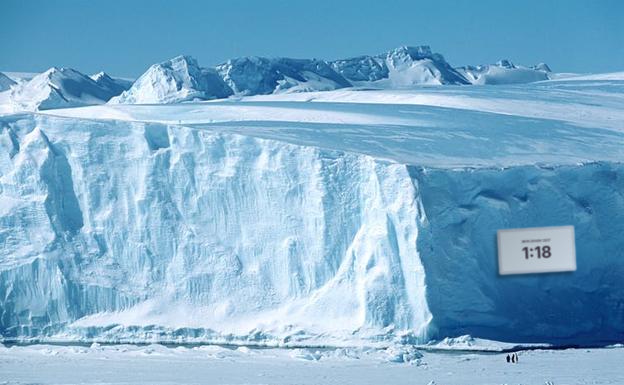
1,18
